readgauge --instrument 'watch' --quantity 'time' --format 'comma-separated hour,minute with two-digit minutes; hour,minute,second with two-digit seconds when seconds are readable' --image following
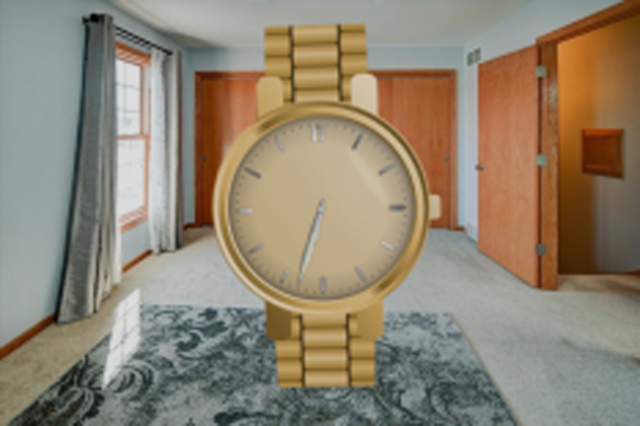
6,33
